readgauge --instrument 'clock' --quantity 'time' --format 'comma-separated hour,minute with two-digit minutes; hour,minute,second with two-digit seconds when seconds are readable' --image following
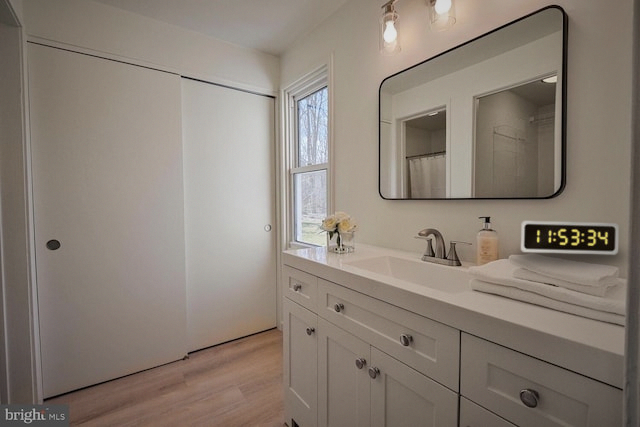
11,53,34
